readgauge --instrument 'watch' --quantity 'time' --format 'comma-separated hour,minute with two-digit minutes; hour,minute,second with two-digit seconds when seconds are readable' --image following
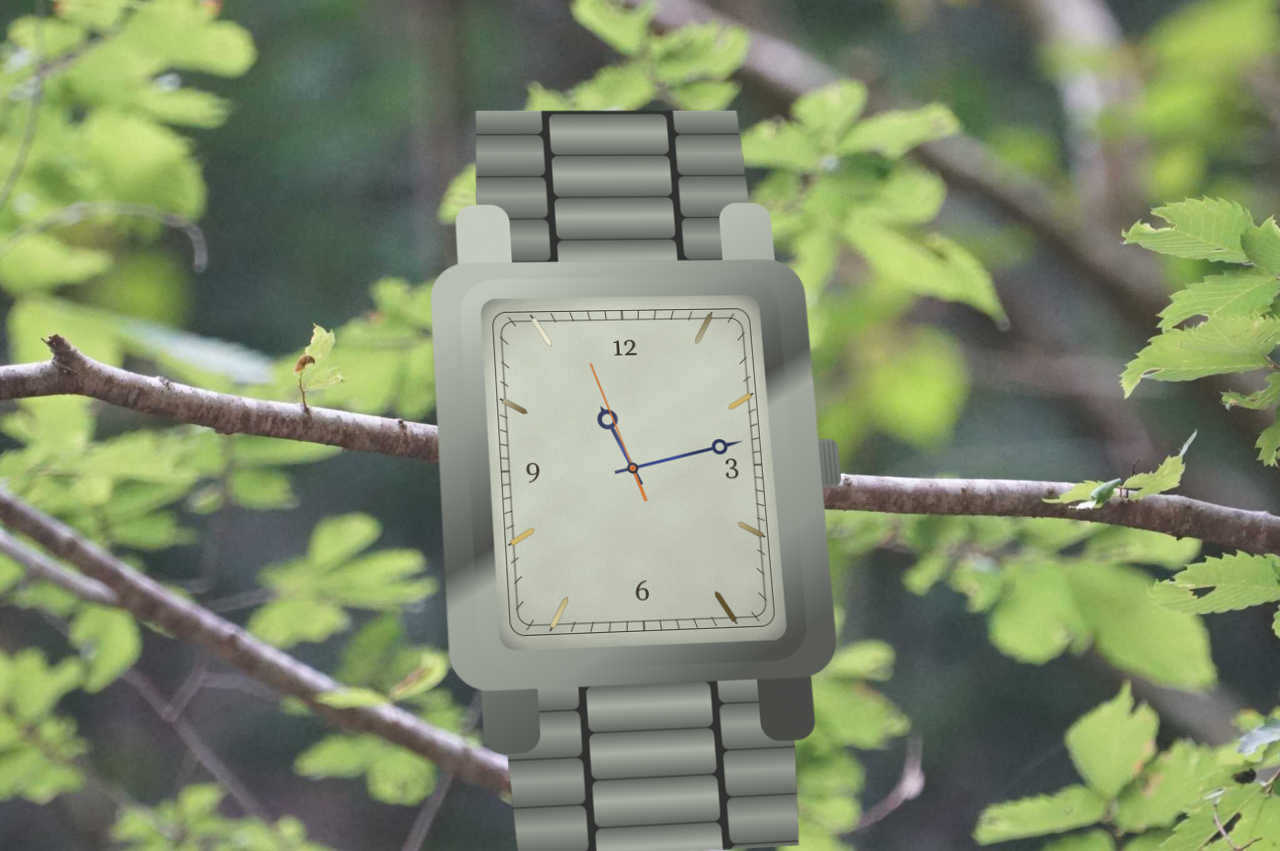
11,12,57
